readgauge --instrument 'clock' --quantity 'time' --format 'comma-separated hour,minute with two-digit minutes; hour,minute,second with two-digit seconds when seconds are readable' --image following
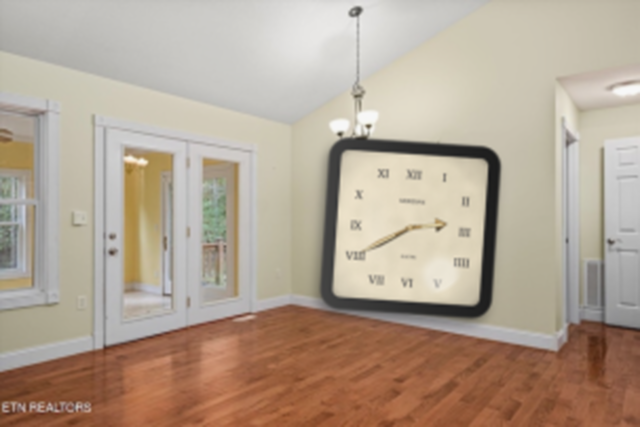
2,40
